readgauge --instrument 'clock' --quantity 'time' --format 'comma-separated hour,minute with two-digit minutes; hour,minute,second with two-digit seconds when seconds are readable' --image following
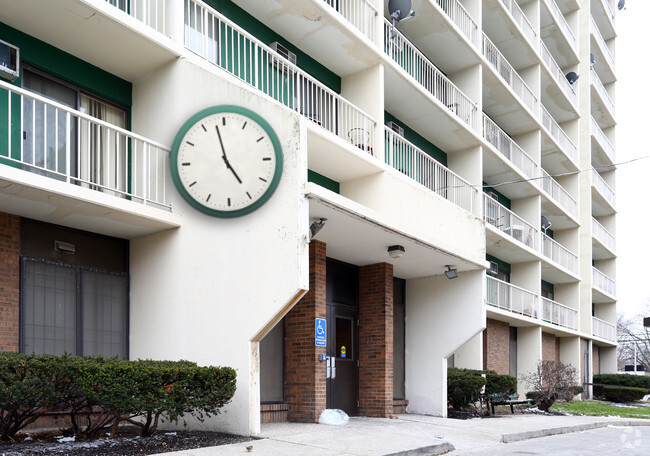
4,58
